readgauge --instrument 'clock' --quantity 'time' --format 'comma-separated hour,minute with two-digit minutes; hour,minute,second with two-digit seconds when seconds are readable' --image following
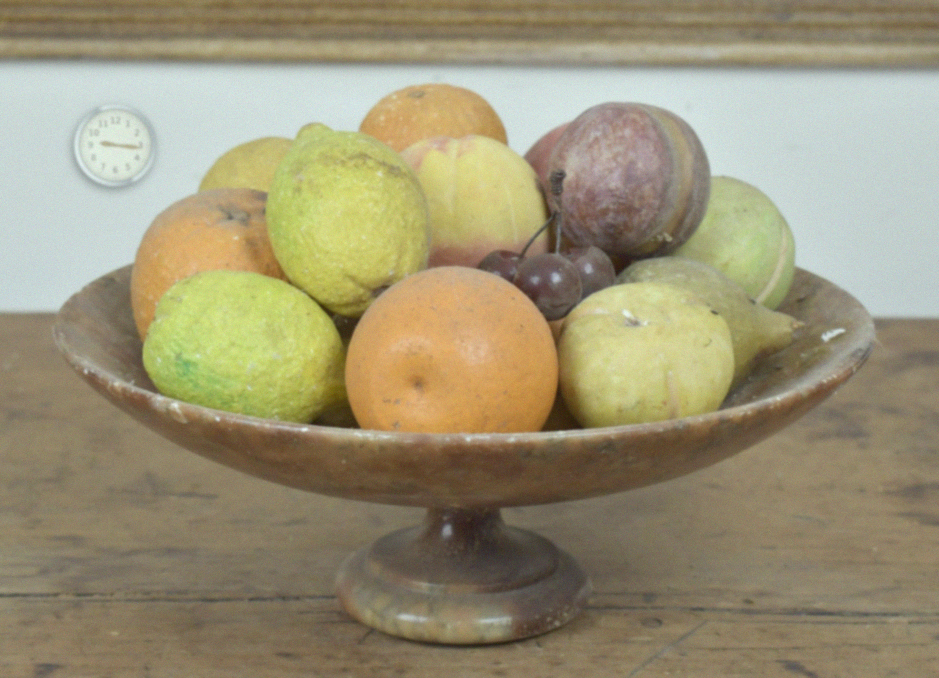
9,16
